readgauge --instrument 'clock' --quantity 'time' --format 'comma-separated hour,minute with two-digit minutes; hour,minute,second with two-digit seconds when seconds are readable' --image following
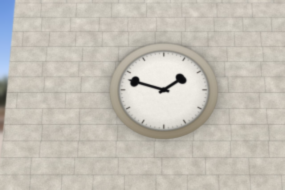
1,48
